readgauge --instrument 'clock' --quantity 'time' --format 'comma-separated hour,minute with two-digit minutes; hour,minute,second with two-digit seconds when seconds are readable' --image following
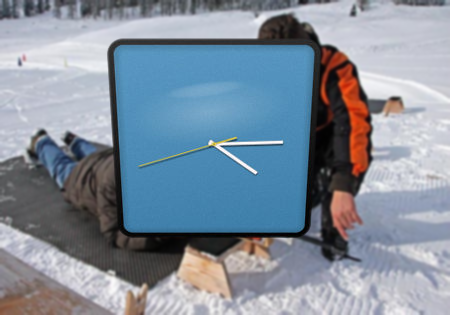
4,14,42
